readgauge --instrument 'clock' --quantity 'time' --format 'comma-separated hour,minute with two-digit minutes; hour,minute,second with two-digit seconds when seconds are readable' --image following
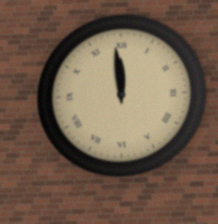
11,59
